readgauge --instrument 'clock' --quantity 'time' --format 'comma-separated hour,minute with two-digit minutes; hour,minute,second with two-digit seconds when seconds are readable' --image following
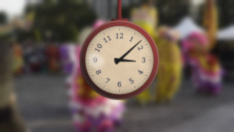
3,08
